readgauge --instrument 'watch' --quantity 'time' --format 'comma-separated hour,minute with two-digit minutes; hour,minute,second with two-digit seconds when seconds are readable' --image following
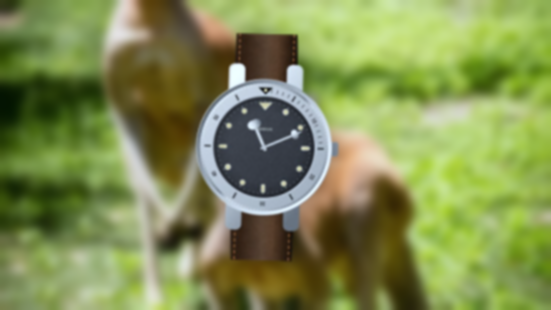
11,11
